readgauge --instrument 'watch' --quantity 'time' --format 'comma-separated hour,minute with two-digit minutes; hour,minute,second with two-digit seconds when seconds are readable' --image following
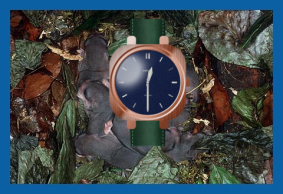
12,30
